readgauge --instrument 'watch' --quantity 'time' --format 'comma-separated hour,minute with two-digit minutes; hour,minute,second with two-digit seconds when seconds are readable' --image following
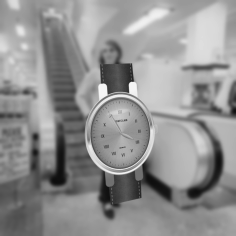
3,55
